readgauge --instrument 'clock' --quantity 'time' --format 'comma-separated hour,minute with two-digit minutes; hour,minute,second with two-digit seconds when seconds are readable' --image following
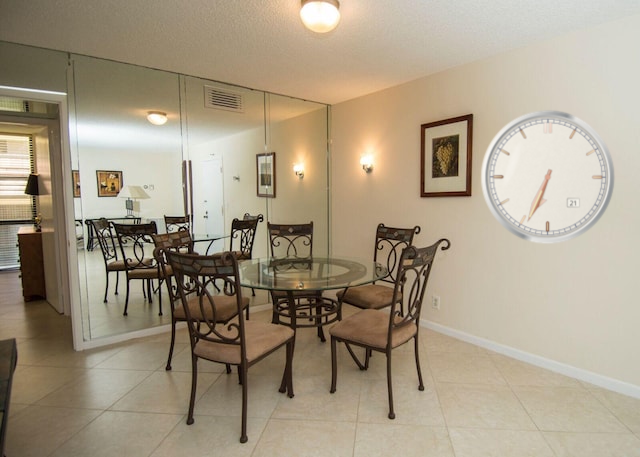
6,34
